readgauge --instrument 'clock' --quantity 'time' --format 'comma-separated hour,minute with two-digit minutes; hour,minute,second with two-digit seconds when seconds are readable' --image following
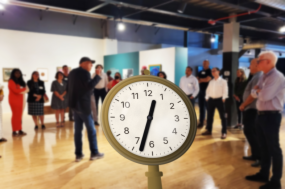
12,33
